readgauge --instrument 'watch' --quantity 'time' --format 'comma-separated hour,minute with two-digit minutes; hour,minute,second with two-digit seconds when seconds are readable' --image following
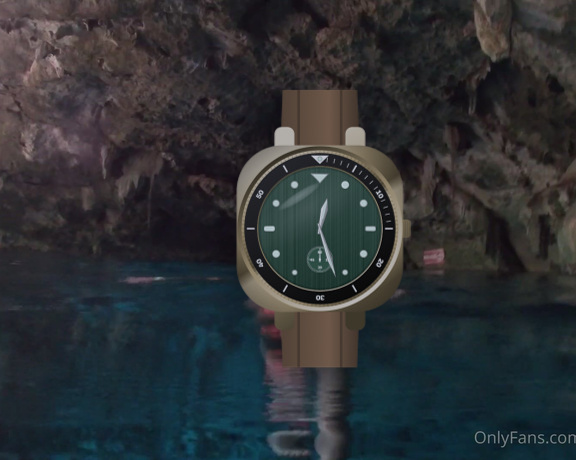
12,27
